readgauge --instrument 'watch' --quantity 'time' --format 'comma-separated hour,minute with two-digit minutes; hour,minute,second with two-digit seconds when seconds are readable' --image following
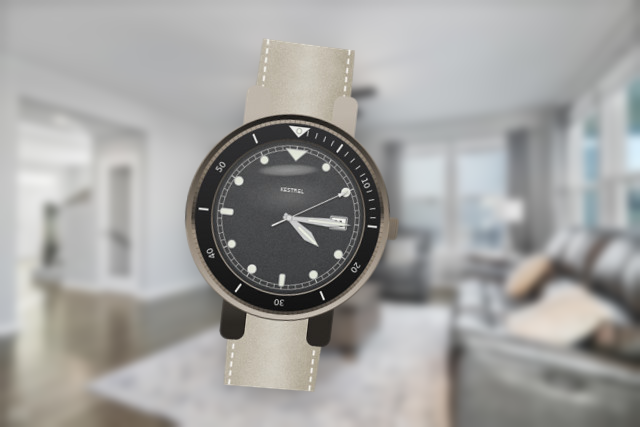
4,15,10
